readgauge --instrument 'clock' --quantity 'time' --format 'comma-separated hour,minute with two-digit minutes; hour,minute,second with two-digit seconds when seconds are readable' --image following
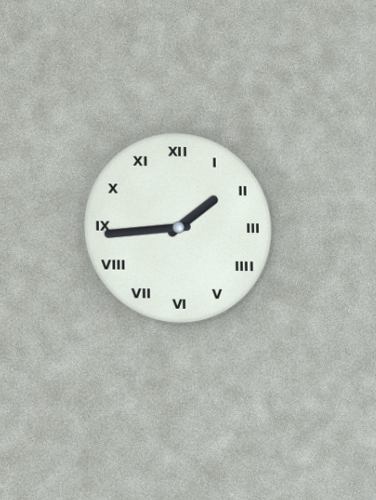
1,44
